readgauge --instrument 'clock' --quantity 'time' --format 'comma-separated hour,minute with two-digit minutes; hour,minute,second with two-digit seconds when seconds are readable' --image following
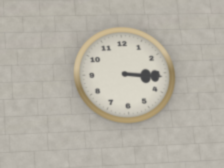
3,16
